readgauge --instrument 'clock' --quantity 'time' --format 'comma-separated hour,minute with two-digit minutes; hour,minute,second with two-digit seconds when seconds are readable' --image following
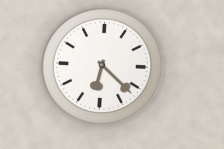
6,22
